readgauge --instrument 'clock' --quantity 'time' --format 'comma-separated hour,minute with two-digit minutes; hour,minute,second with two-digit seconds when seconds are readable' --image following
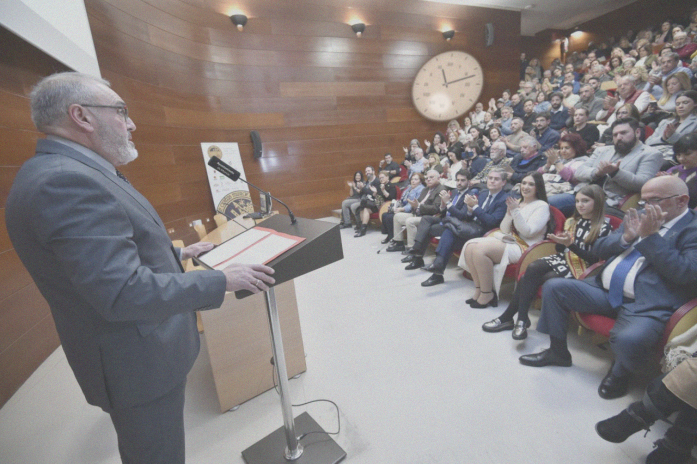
11,12
